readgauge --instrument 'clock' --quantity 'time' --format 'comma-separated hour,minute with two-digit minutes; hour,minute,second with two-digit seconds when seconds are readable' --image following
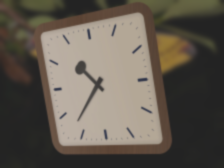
10,37
